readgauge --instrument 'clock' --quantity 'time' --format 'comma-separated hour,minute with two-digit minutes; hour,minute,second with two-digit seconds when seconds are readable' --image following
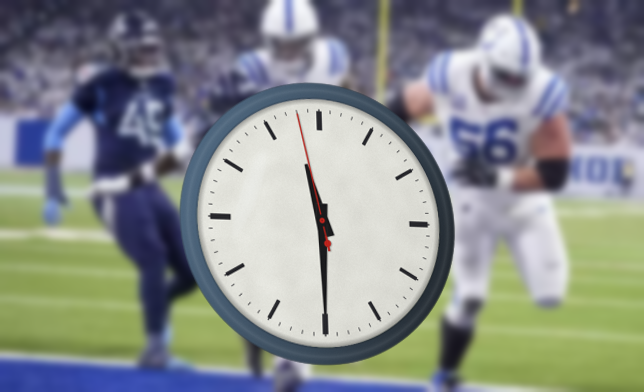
11,29,58
